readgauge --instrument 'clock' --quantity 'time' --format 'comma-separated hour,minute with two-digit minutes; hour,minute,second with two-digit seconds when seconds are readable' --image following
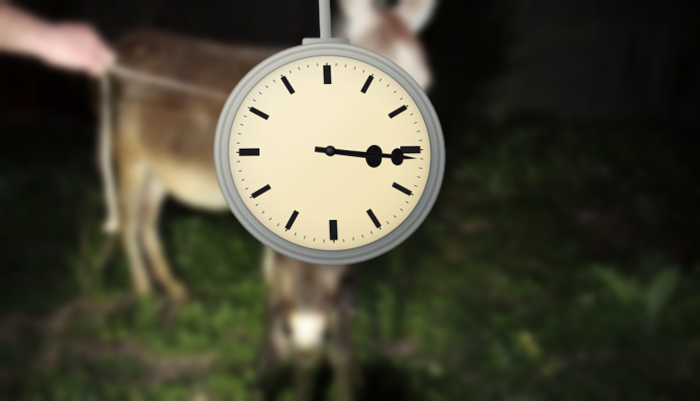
3,16
